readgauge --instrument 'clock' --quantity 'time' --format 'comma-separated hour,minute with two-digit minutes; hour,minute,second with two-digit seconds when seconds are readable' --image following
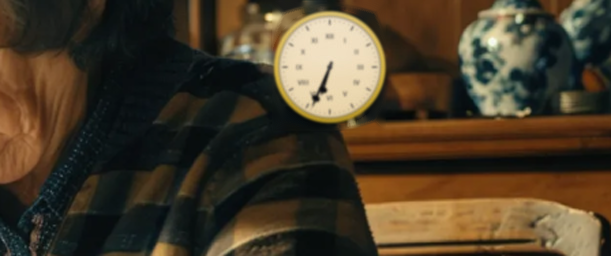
6,34
